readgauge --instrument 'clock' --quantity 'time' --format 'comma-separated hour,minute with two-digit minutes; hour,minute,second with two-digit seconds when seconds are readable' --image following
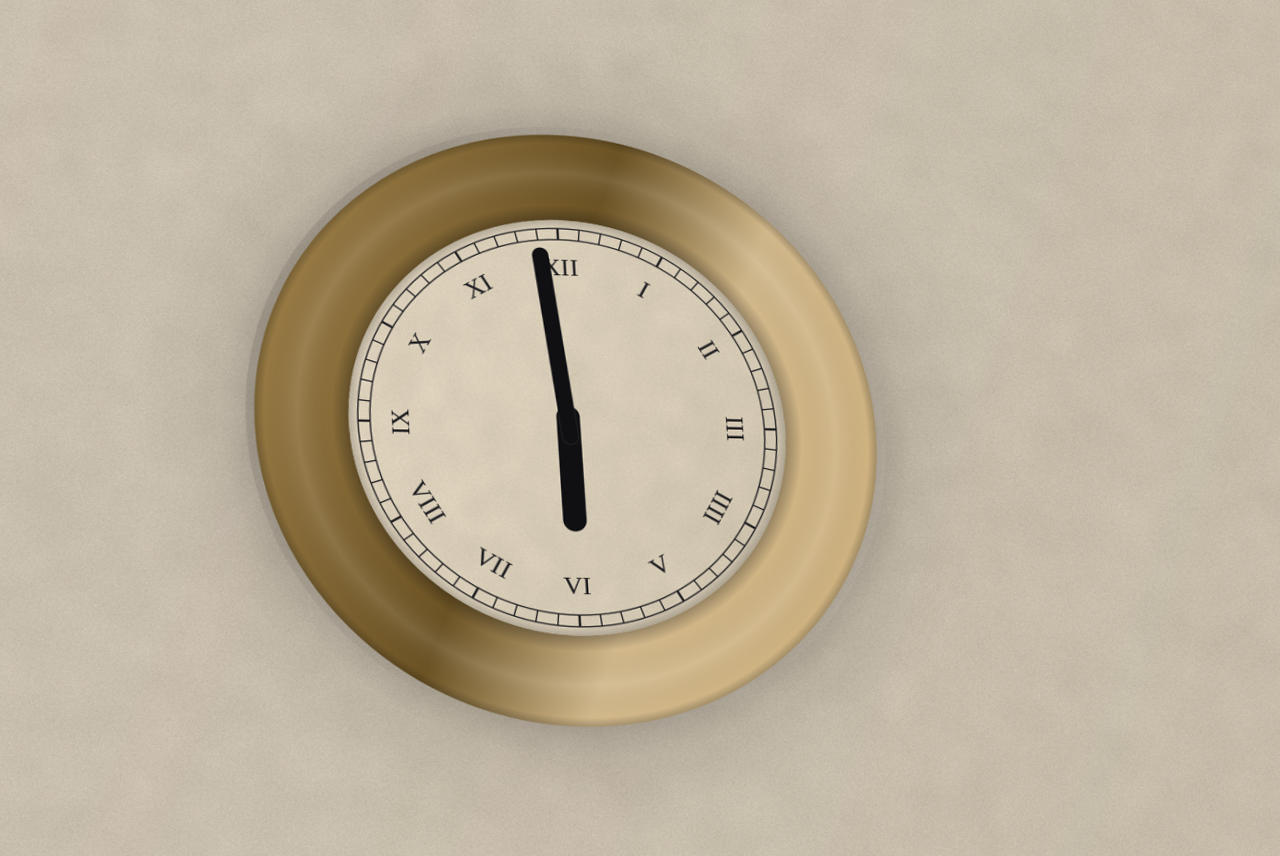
5,59
